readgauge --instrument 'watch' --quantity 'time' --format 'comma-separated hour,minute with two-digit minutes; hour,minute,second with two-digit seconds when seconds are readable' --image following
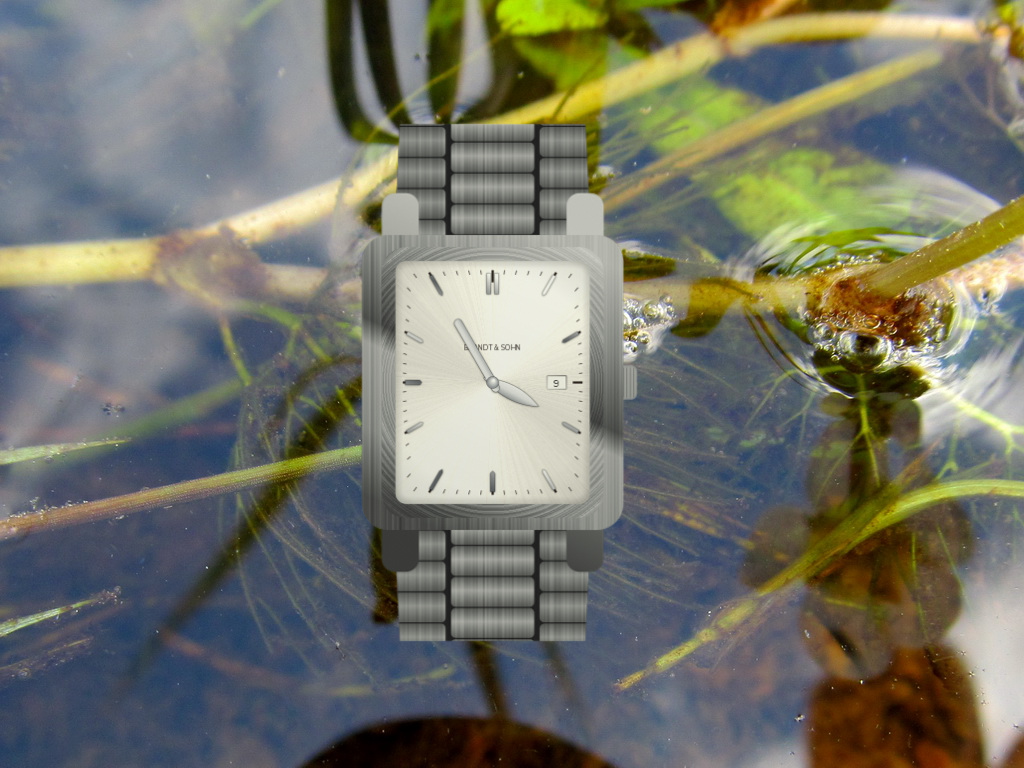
3,55
